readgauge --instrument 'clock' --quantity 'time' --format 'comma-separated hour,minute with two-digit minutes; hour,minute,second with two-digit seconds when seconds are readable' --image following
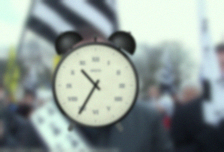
10,35
